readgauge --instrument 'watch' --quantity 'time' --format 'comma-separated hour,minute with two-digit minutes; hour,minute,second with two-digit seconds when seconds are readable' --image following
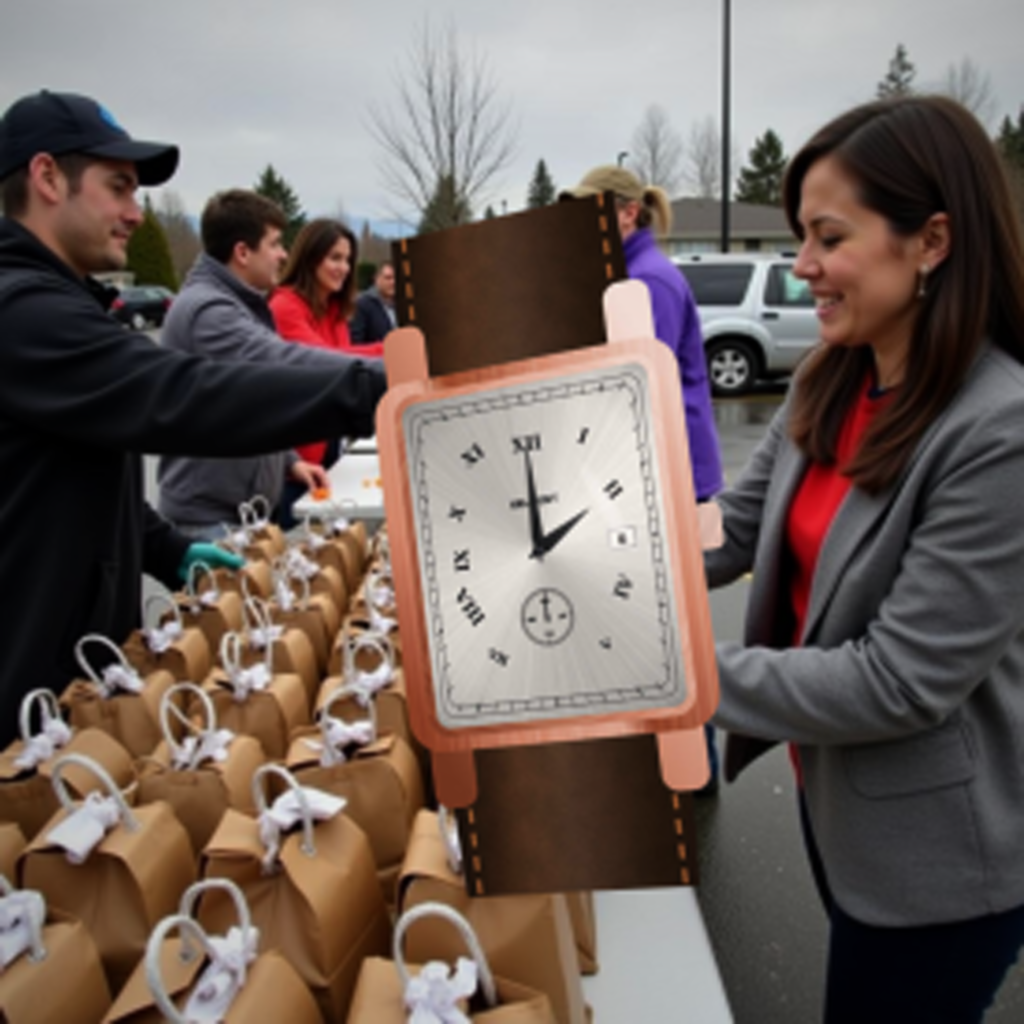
2,00
